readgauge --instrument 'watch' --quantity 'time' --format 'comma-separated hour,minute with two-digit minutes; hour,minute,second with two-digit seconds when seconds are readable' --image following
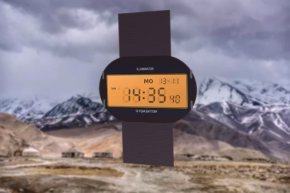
14,35,40
